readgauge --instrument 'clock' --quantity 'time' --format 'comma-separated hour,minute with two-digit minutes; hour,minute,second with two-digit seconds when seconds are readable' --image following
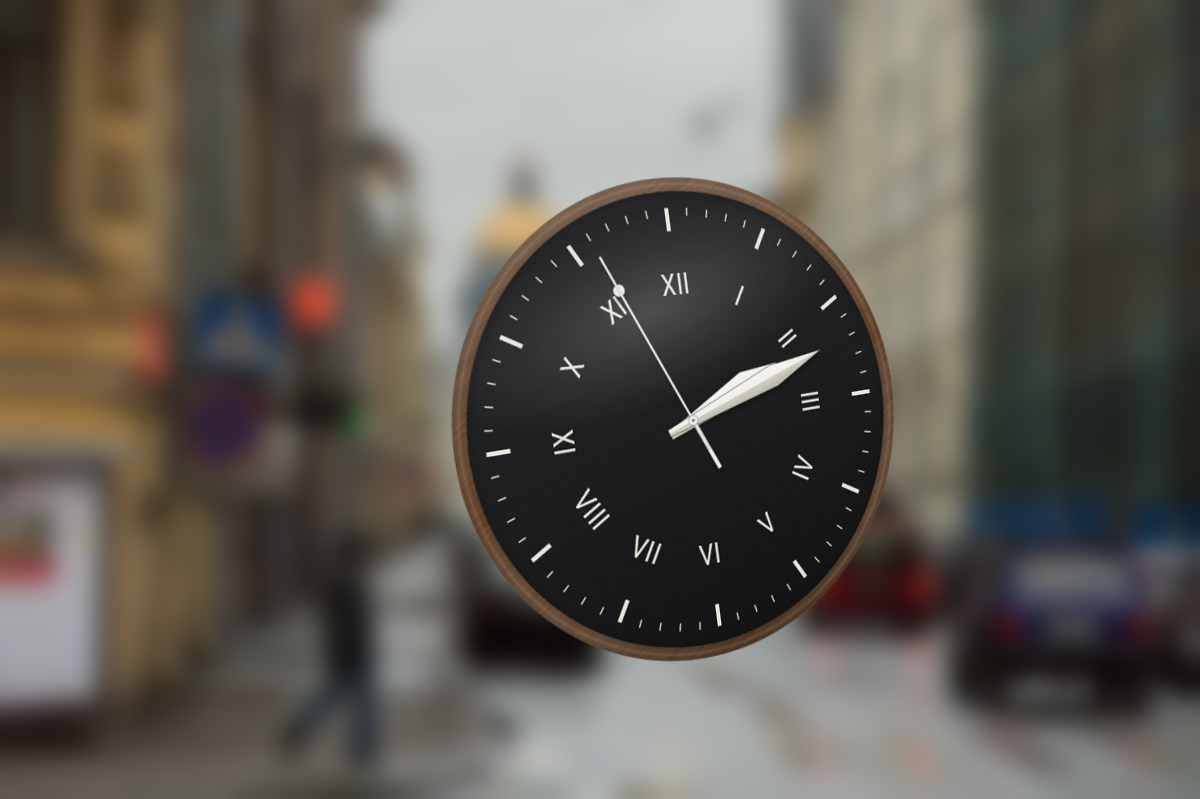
2,11,56
